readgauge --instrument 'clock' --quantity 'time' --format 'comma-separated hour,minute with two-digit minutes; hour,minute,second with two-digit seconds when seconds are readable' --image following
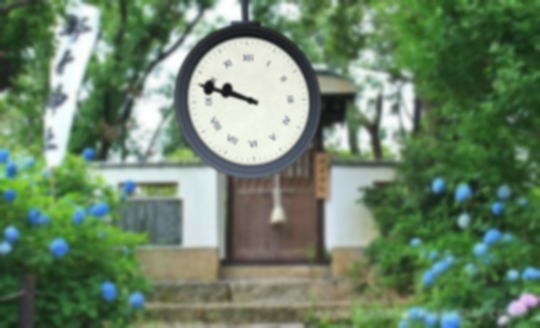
9,48
